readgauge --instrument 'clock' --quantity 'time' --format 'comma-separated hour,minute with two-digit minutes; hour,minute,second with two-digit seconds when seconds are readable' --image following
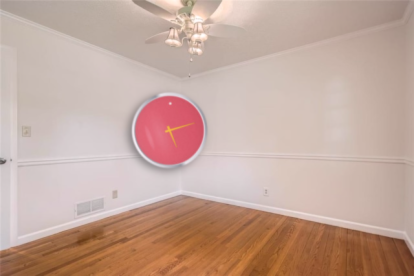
5,12
